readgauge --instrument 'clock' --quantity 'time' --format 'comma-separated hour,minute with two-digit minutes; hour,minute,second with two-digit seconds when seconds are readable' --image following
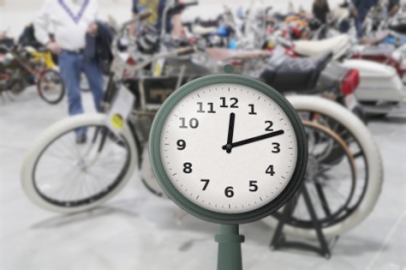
12,12
